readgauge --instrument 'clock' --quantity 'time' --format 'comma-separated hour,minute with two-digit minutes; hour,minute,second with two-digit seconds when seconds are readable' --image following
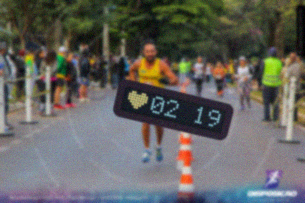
2,19
